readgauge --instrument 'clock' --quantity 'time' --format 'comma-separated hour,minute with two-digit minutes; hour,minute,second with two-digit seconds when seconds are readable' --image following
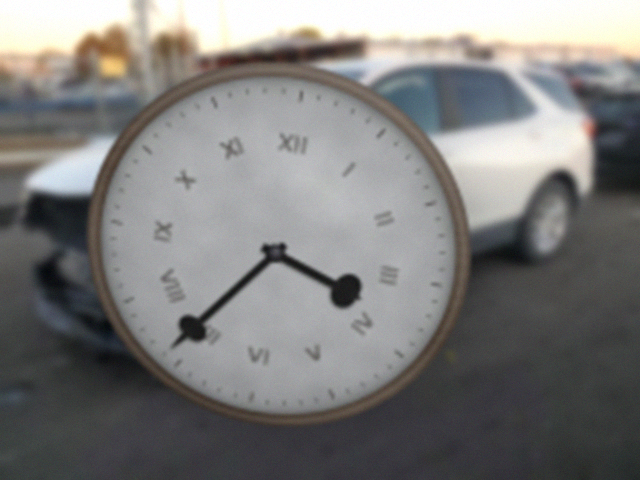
3,36
